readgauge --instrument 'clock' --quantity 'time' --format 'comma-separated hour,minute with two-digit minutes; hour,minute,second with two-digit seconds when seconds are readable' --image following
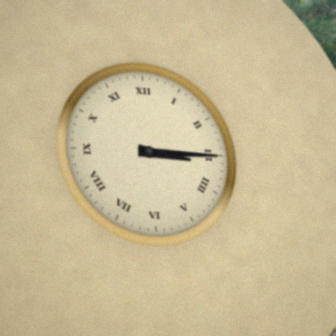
3,15
